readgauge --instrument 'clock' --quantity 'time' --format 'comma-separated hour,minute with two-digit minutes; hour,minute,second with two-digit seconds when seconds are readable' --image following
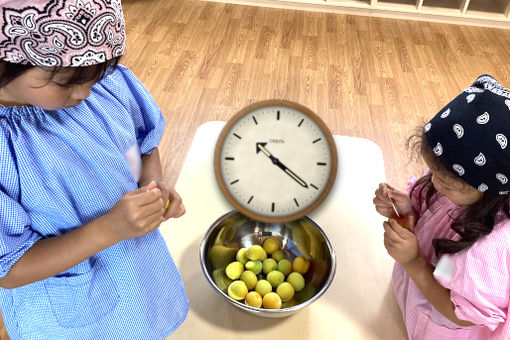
10,21
